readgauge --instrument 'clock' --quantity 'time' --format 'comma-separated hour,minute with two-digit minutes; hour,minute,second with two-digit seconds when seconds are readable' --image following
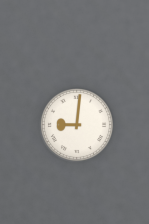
9,01
